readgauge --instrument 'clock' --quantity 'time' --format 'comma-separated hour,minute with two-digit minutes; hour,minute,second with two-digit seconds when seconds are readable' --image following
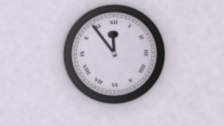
11,54
